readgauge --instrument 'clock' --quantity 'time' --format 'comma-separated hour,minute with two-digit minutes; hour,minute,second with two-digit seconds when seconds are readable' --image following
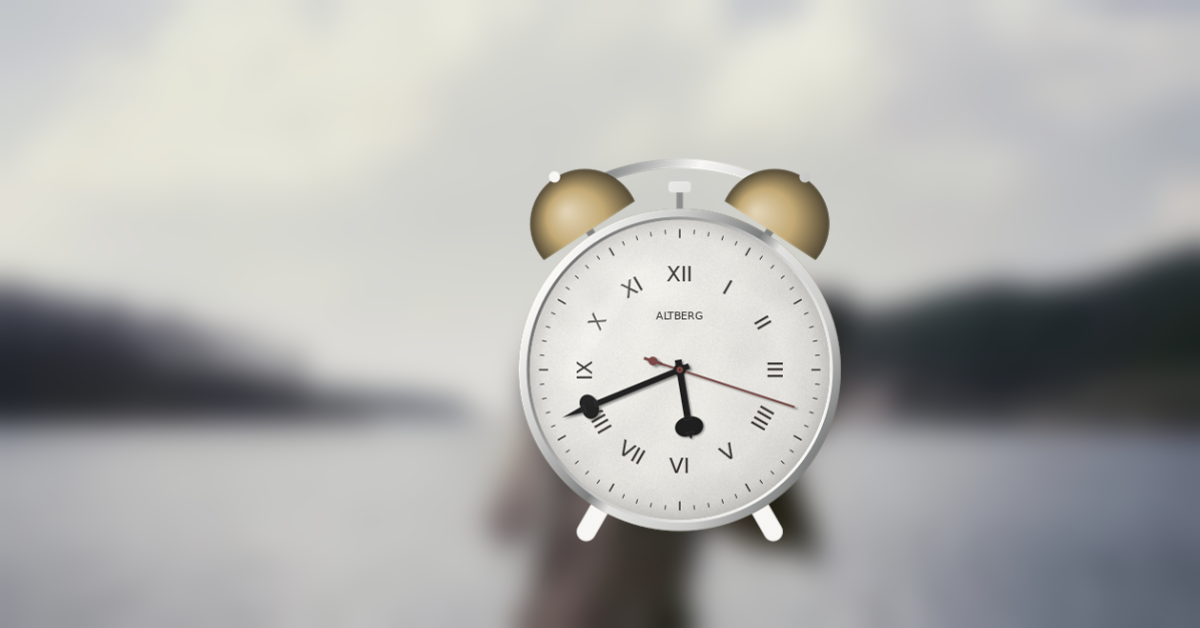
5,41,18
